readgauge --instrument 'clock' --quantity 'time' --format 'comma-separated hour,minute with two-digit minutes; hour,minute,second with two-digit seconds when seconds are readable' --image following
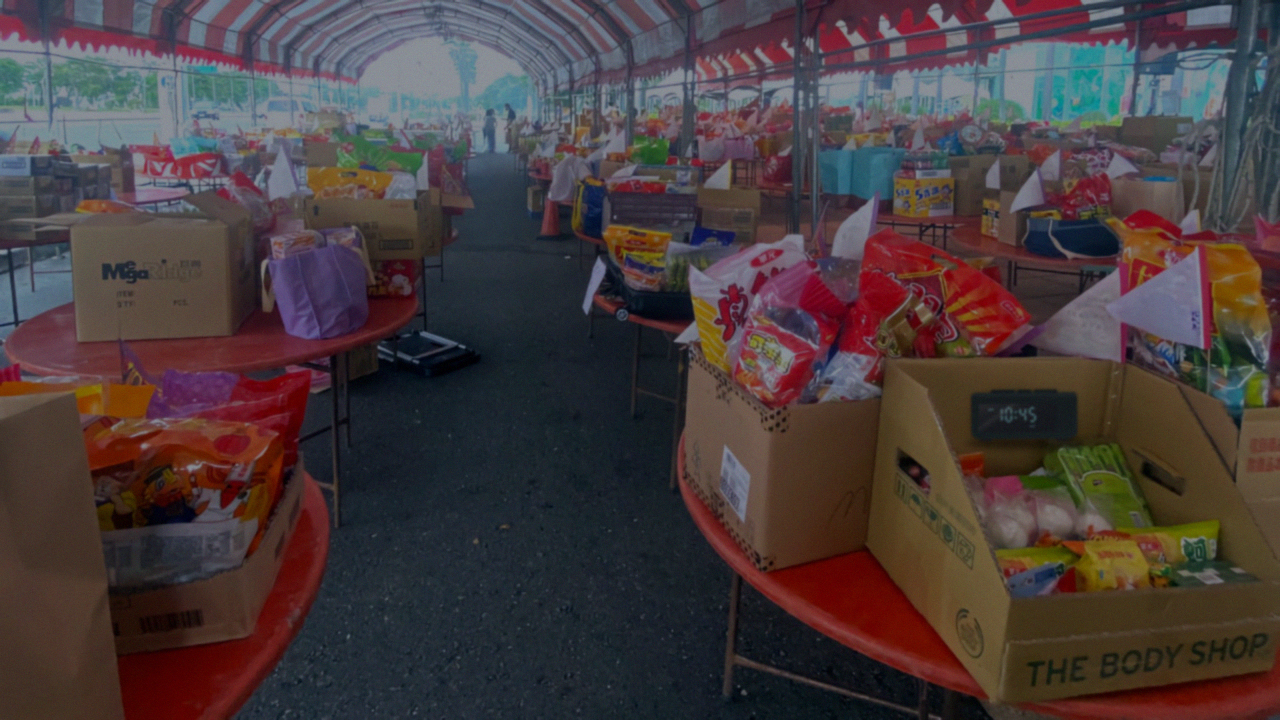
10,45
